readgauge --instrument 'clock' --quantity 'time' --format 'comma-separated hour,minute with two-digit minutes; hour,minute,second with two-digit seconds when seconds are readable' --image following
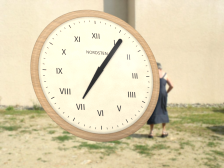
7,06
